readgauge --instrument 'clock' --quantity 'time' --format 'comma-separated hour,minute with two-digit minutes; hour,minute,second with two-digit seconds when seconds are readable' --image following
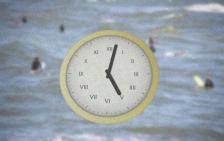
5,02
